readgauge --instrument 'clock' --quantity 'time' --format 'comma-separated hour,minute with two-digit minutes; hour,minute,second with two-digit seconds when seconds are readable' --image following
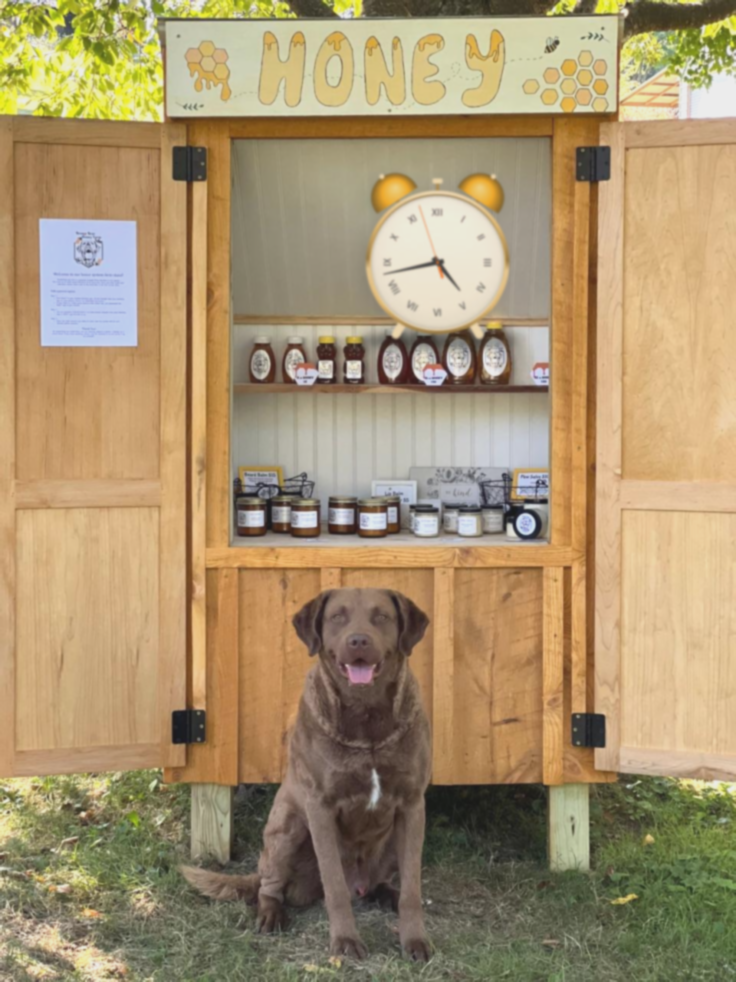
4,42,57
